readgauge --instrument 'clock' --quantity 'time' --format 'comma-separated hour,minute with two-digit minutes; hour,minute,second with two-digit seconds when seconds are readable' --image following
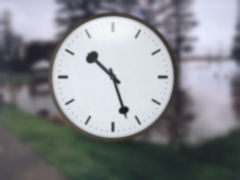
10,27
